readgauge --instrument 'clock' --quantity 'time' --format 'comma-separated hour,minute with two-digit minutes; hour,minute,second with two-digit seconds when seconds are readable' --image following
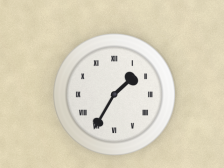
1,35
